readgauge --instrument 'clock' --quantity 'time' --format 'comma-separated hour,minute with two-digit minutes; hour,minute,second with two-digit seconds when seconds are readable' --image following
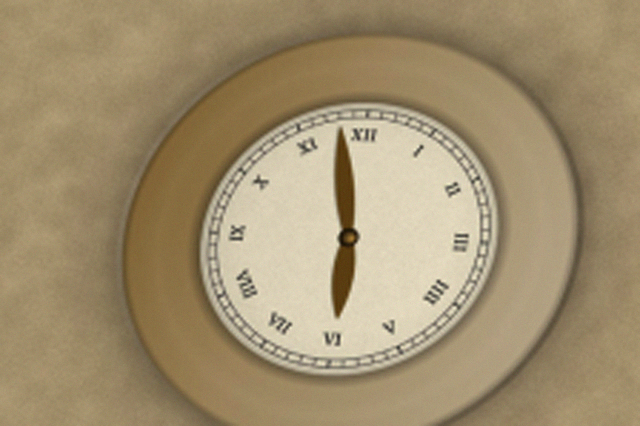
5,58
